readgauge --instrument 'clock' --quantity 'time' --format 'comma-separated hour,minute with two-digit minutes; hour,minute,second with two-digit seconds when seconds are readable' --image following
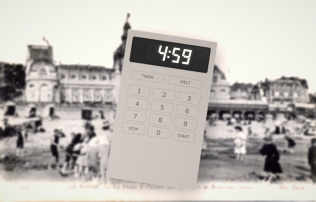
4,59
